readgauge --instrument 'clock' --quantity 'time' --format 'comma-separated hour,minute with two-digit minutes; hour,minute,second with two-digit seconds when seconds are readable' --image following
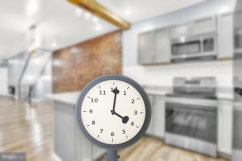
4,01
